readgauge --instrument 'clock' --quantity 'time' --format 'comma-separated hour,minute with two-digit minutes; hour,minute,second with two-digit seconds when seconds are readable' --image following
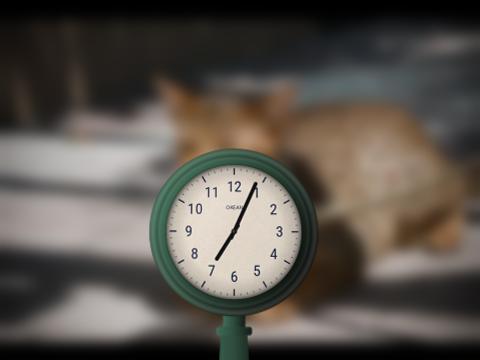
7,04
